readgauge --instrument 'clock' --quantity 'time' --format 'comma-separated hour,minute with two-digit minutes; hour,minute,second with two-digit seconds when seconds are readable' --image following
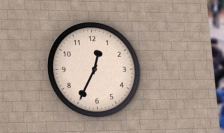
12,35
